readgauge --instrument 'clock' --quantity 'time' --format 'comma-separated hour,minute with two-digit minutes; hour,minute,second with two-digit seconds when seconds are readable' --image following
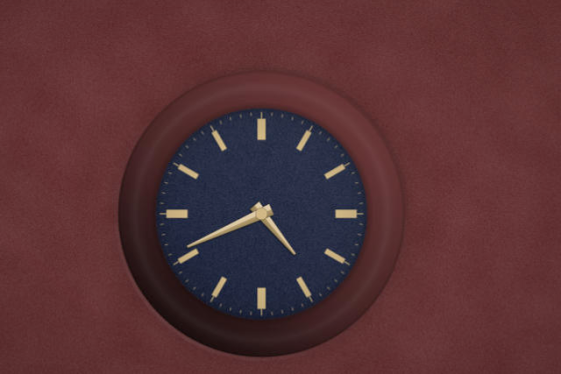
4,41
